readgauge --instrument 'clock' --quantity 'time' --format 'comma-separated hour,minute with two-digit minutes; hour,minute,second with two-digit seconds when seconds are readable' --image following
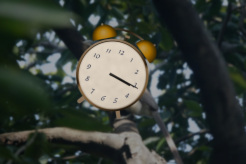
3,16
